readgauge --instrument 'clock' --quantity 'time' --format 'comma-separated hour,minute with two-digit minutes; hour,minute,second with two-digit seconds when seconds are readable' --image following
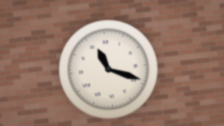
11,19
